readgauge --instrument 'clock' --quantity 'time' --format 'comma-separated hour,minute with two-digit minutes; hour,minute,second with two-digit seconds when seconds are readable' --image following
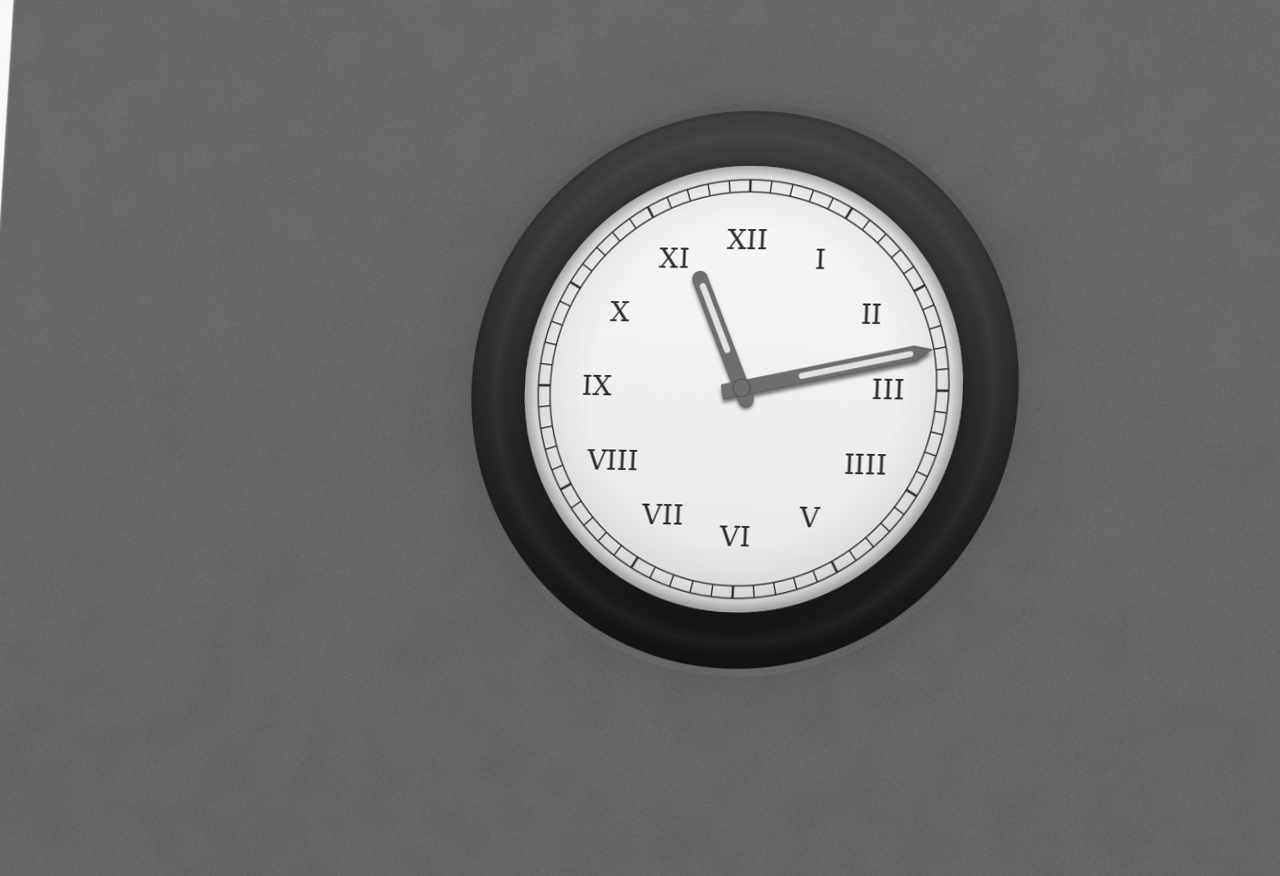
11,13
